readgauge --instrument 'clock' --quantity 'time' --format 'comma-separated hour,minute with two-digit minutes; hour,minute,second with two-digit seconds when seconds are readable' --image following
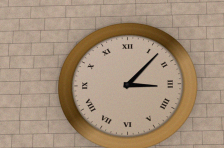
3,07
